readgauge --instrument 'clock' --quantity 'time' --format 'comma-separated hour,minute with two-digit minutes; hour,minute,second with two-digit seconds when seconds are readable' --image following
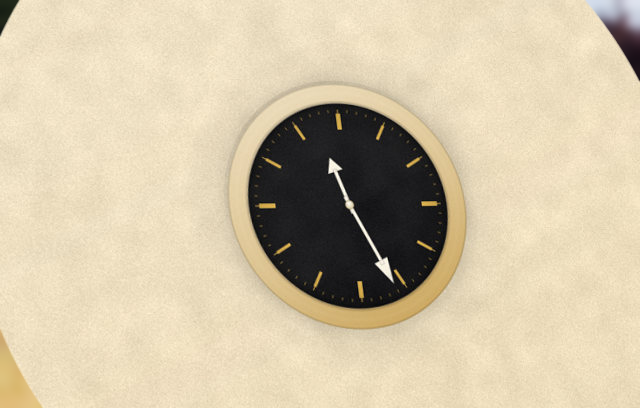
11,26
